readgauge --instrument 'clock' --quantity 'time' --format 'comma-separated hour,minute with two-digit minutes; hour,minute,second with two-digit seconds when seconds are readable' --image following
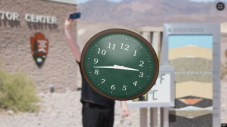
2,42
